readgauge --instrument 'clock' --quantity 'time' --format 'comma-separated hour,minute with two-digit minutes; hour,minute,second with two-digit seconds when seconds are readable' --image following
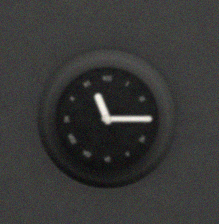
11,15
